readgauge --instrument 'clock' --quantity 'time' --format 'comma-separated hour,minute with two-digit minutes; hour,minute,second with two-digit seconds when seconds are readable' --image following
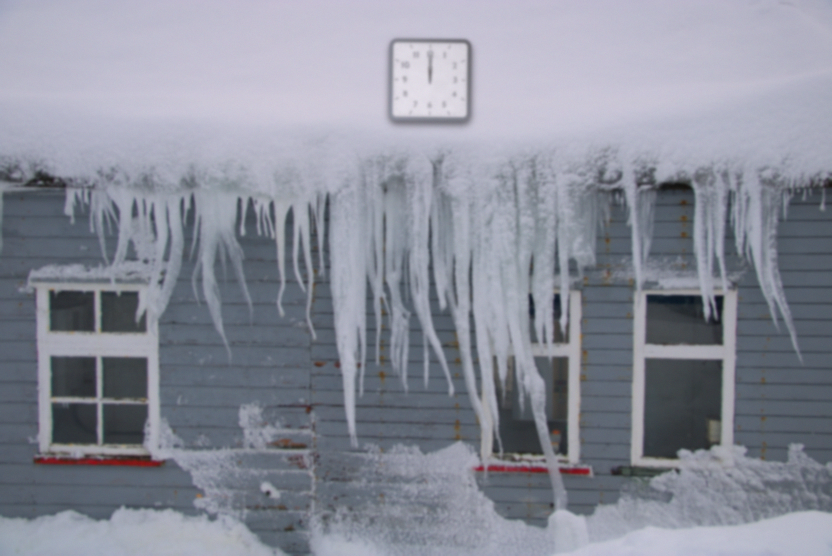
12,00
